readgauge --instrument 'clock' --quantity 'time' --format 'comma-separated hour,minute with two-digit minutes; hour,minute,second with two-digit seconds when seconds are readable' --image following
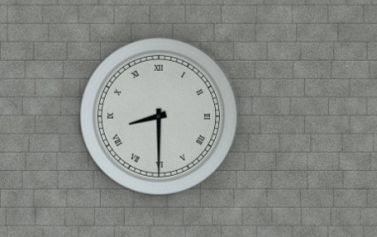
8,30
